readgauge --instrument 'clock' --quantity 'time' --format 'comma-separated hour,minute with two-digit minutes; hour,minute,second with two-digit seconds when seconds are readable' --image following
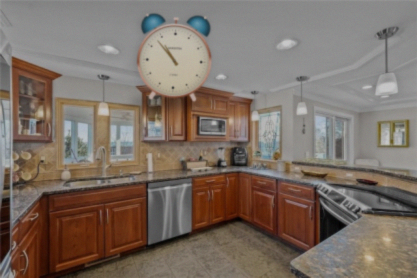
10,53
